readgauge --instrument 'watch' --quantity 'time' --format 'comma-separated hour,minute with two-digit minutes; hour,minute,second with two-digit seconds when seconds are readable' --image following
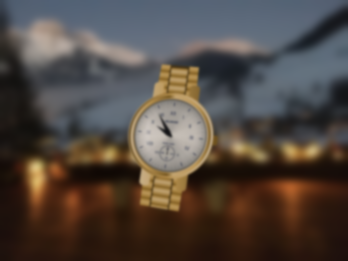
9,54
